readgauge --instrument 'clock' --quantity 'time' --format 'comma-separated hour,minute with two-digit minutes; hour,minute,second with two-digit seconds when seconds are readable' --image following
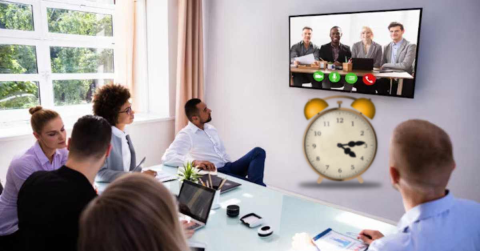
4,14
